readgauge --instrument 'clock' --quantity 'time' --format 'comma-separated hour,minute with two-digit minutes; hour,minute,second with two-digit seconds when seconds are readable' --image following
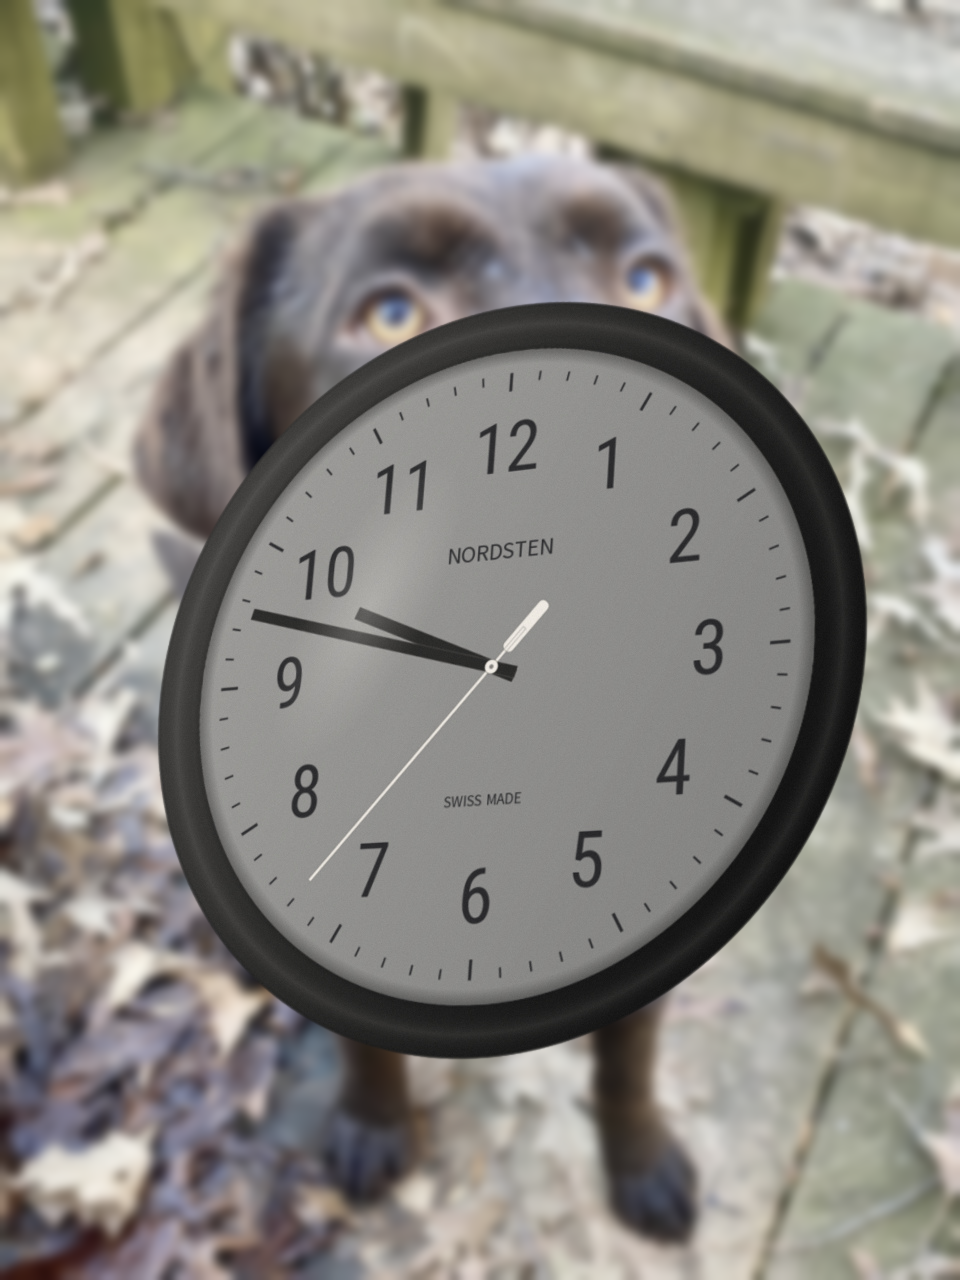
9,47,37
